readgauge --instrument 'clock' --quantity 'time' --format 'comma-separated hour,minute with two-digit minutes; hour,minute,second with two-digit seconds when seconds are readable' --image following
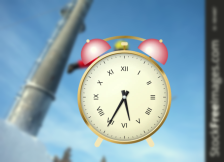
5,35
